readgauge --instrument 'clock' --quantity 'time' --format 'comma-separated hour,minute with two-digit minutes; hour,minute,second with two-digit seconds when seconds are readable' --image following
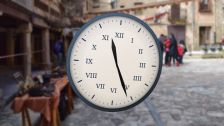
11,26
